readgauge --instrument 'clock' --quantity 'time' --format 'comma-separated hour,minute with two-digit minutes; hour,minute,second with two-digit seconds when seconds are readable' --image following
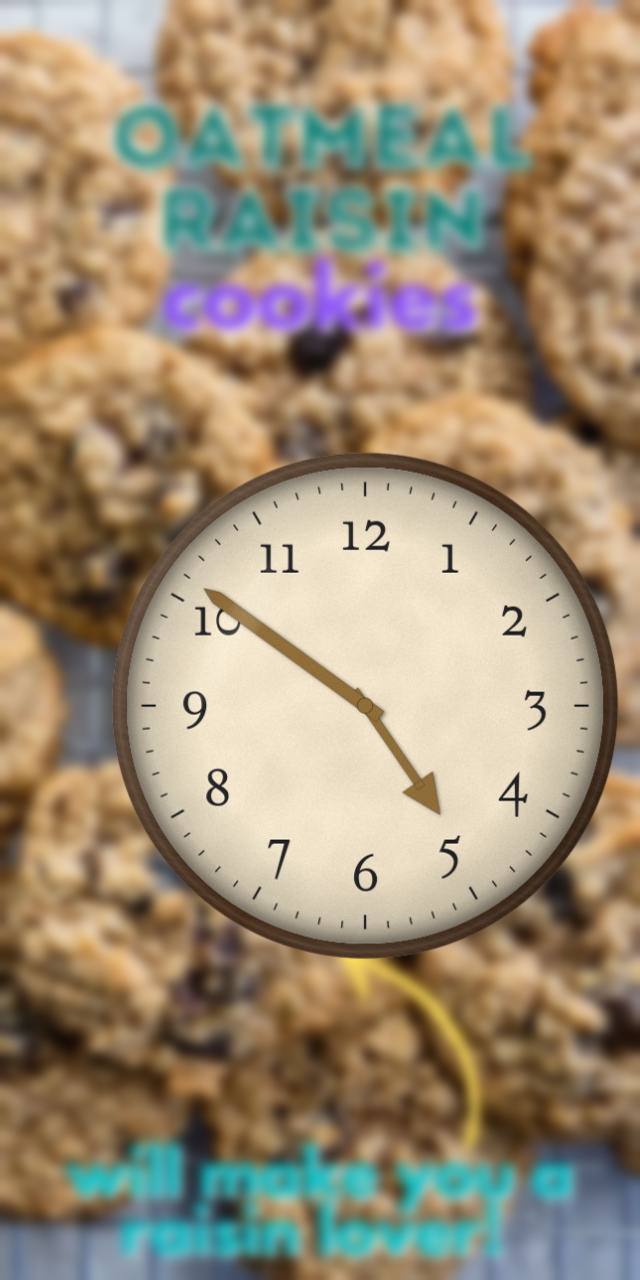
4,51
